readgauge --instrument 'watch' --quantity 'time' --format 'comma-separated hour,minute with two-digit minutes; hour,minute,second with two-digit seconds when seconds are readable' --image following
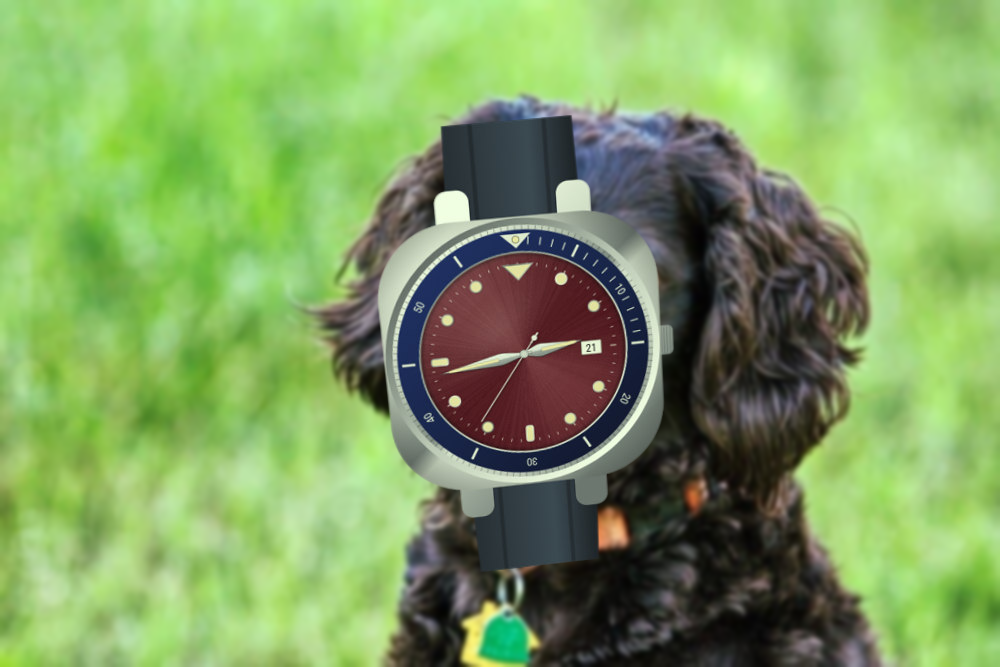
2,43,36
